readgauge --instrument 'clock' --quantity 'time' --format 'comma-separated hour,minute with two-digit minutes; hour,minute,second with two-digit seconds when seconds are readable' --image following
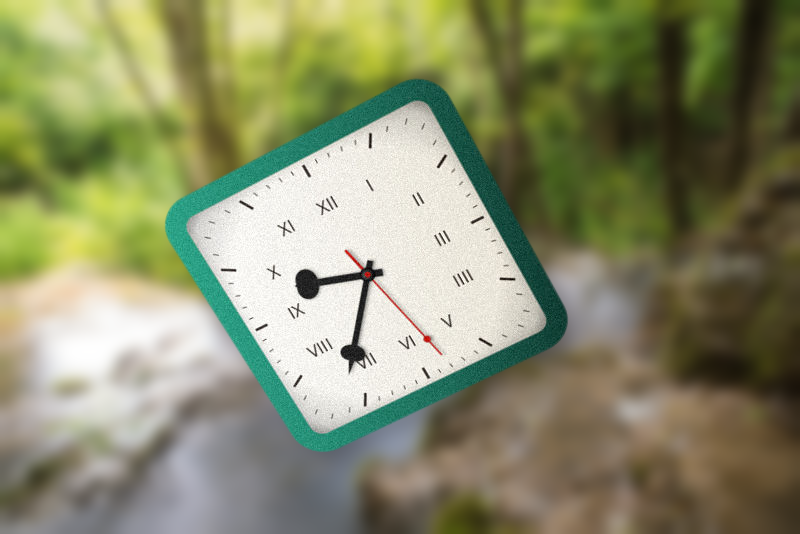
9,36,28
